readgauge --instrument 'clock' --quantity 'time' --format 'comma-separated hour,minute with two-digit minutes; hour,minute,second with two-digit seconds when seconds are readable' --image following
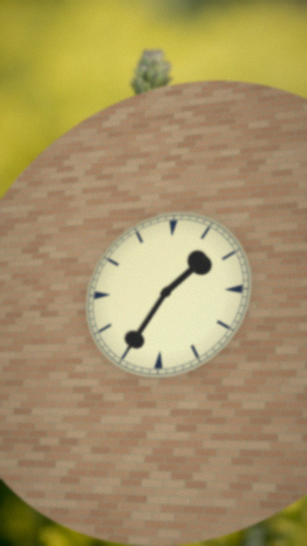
1,35
